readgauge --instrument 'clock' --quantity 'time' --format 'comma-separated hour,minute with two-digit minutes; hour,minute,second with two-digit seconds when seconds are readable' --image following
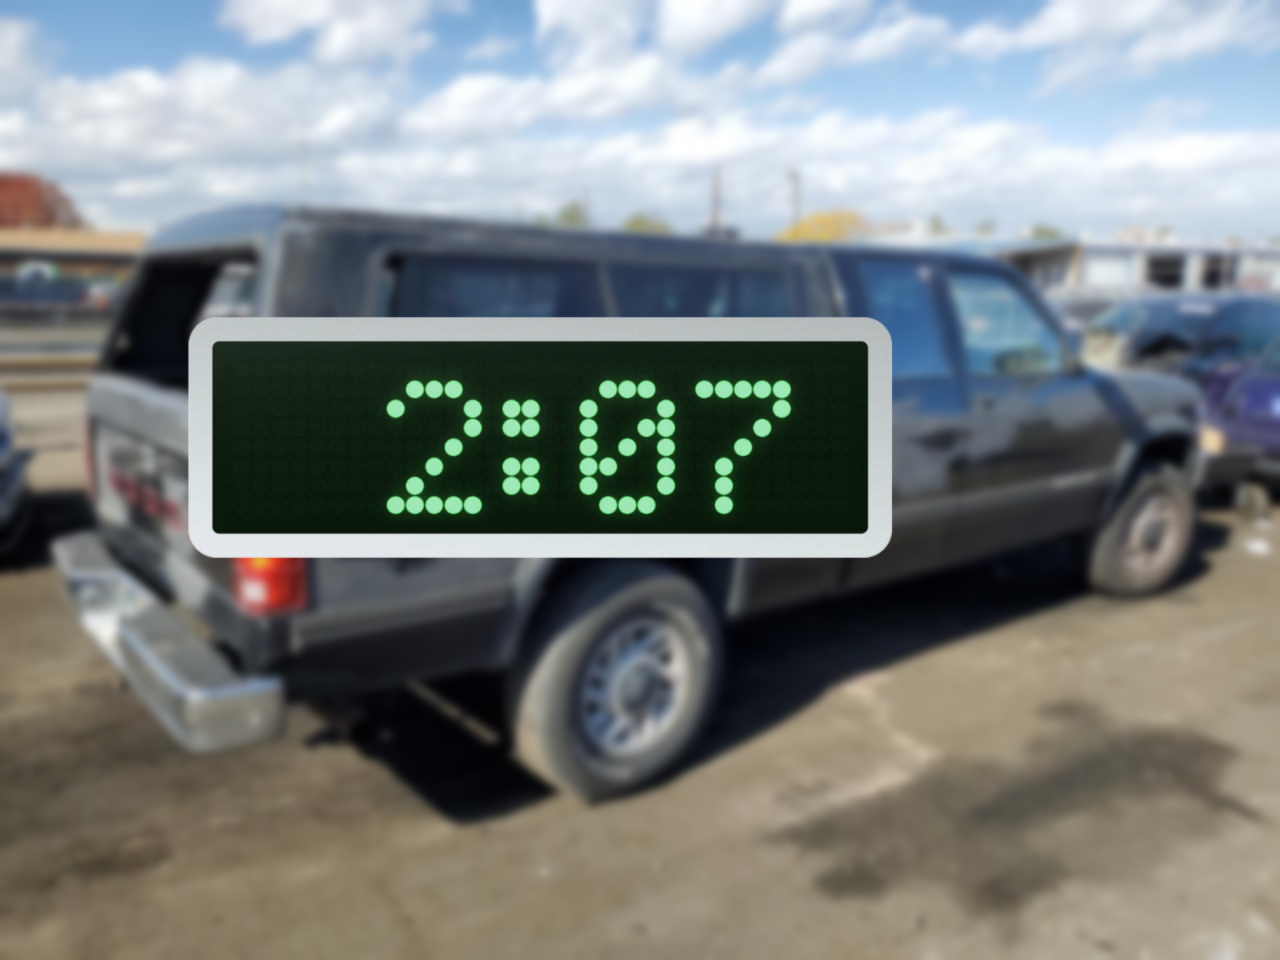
2,07
